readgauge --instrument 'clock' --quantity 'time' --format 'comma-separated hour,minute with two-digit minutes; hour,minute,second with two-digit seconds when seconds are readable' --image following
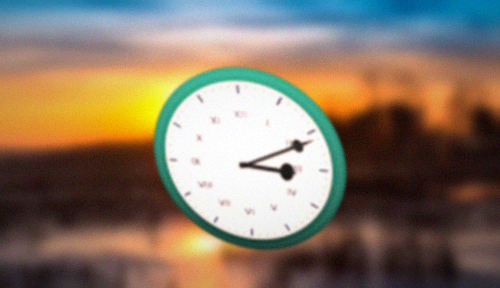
3,11
